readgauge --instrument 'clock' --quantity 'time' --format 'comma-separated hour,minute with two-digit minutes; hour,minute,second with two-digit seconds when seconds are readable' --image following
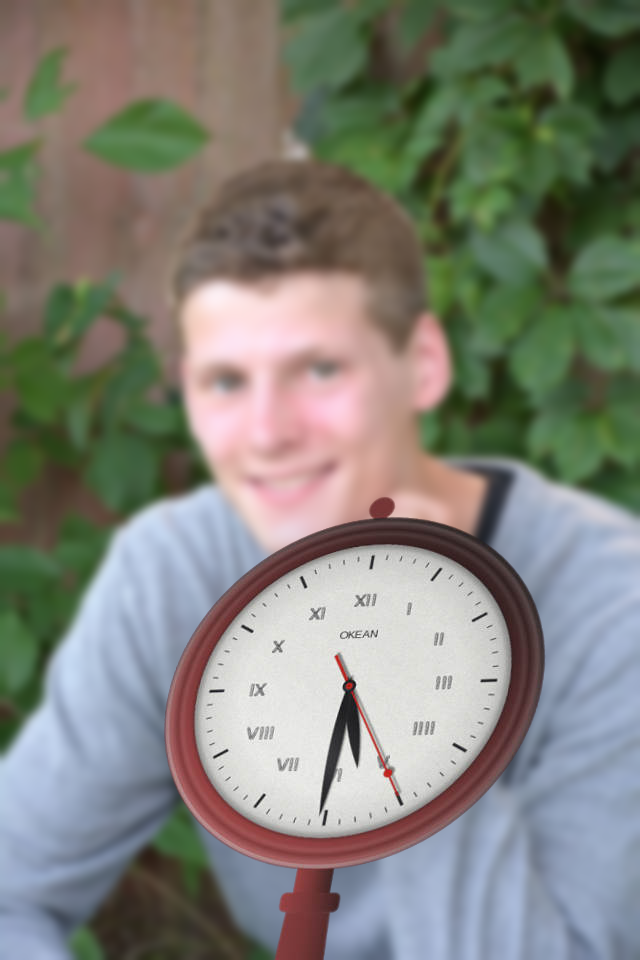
5,30,25
